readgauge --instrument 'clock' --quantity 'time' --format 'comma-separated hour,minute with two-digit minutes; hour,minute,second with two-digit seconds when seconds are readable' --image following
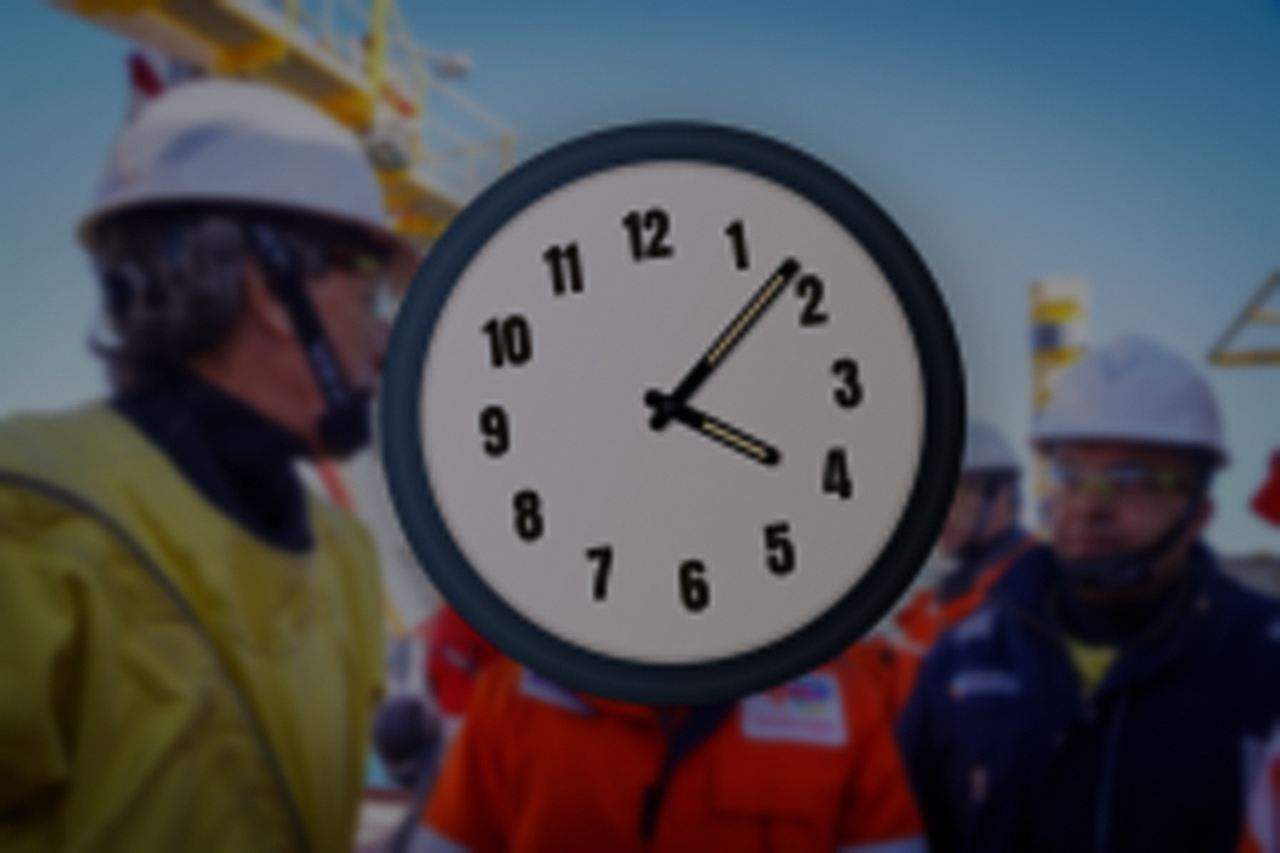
4,08
